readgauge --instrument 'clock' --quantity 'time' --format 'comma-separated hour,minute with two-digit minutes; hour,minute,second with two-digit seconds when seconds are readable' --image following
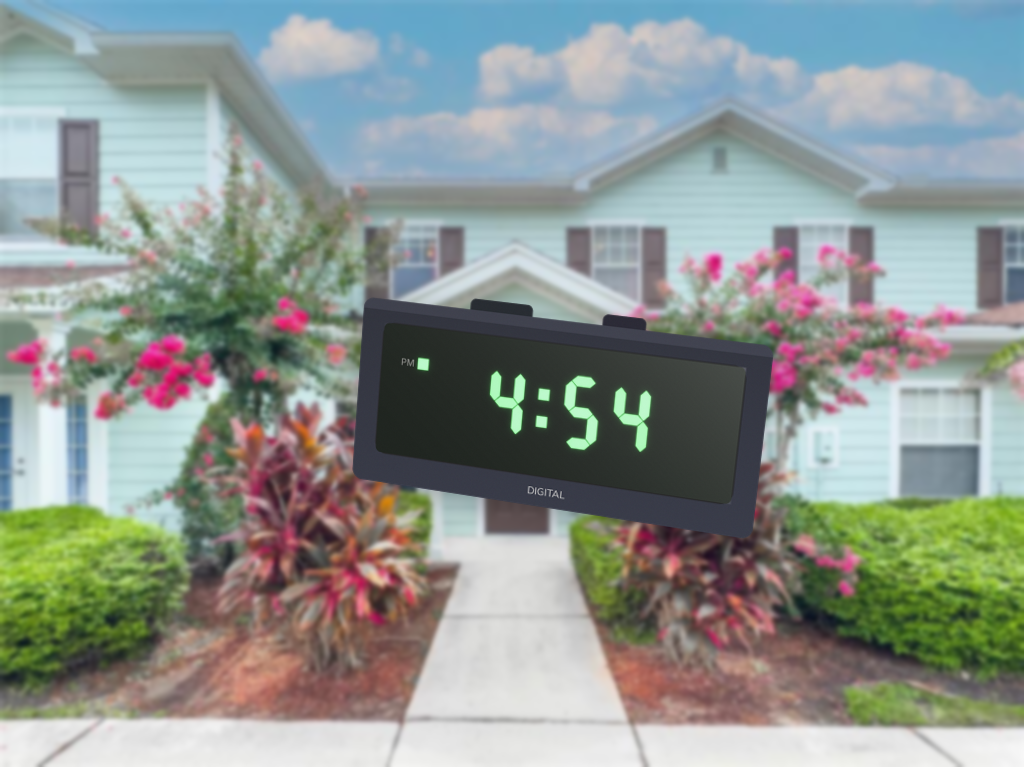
4,54
